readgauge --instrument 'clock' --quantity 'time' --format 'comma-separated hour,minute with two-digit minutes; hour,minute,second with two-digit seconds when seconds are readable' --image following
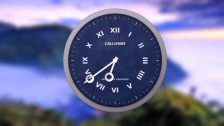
6,39
